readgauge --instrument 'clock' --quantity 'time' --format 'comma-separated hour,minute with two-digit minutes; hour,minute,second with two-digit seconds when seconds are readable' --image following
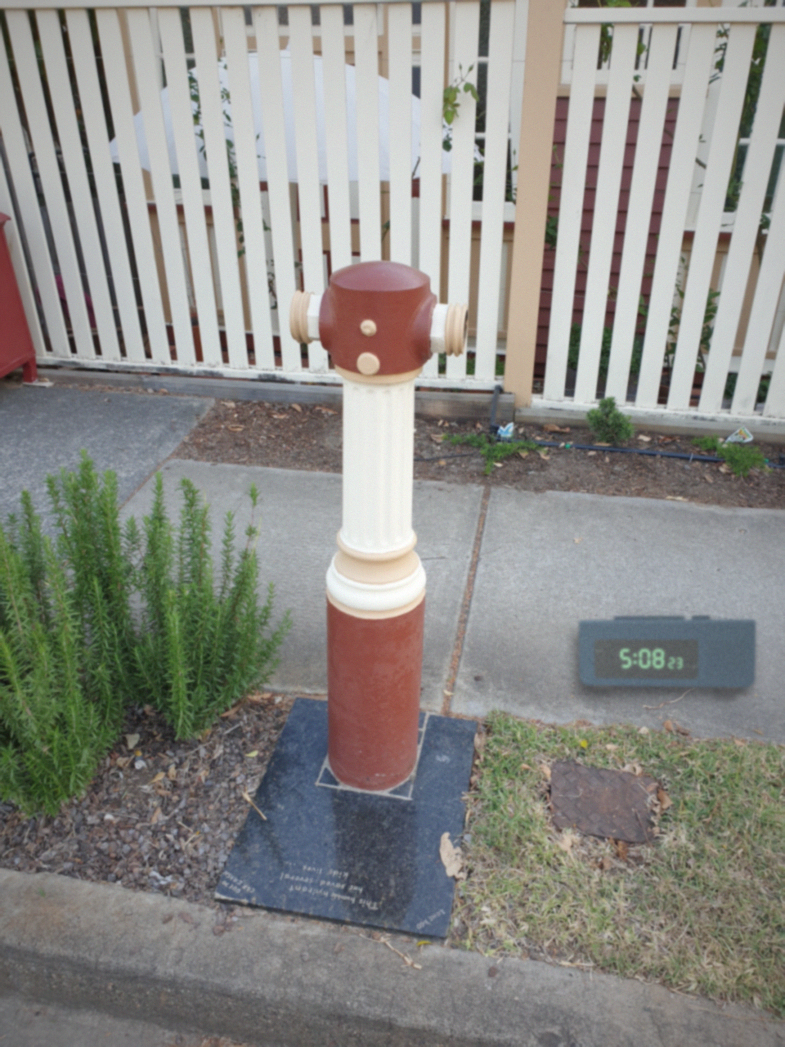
5,08
